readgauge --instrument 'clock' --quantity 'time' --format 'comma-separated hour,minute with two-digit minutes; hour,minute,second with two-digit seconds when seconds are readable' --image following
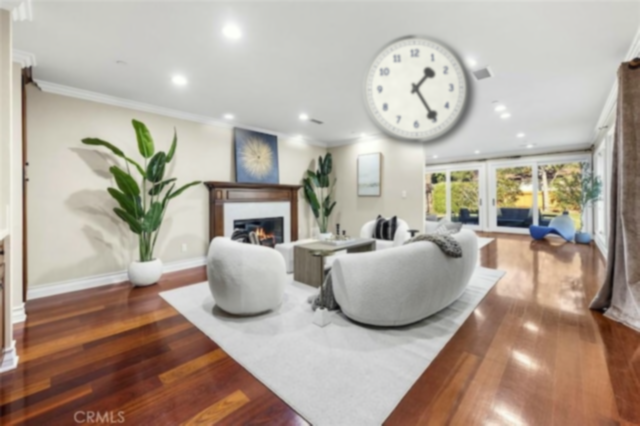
1,25
